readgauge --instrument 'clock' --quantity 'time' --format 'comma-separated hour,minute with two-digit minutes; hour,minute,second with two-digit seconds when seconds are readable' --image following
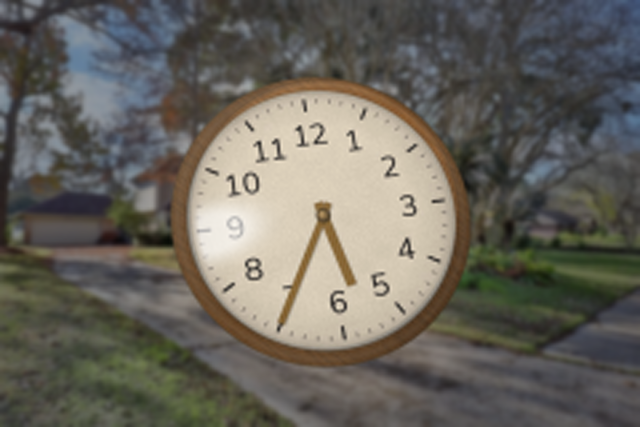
5,35
